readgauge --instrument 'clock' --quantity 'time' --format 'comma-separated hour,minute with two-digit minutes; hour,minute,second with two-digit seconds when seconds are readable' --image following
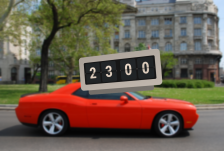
23,00
